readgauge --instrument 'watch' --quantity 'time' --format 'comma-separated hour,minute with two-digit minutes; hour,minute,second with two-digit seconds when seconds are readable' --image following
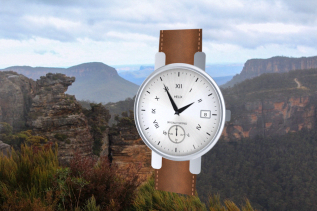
1,55
